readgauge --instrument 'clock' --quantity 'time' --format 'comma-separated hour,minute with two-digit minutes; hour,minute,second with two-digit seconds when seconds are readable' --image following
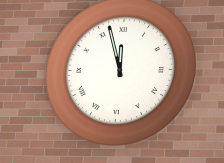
11,57
